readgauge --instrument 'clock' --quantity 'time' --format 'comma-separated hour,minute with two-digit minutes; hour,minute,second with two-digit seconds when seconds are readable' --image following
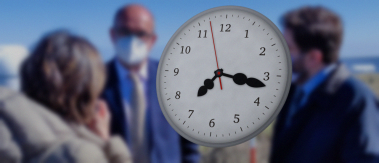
7,16,57
